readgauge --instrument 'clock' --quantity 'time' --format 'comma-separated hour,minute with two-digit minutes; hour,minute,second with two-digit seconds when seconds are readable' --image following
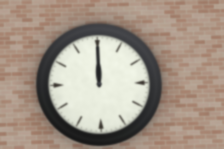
12,00
